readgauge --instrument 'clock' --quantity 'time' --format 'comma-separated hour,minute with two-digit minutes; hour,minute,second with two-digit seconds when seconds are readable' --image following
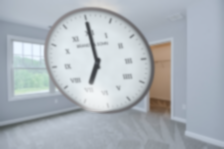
7,00
